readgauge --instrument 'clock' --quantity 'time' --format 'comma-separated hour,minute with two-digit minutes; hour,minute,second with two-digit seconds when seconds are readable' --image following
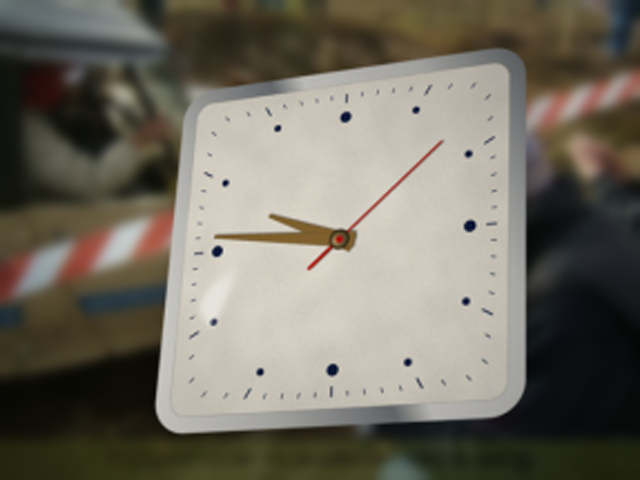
9,46,08
